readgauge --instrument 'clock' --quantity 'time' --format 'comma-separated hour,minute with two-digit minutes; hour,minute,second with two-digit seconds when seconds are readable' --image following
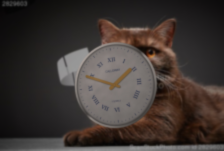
1,49
